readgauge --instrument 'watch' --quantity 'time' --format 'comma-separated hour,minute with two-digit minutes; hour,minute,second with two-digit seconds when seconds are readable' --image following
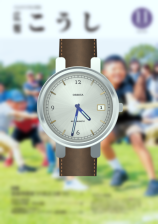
4,32
